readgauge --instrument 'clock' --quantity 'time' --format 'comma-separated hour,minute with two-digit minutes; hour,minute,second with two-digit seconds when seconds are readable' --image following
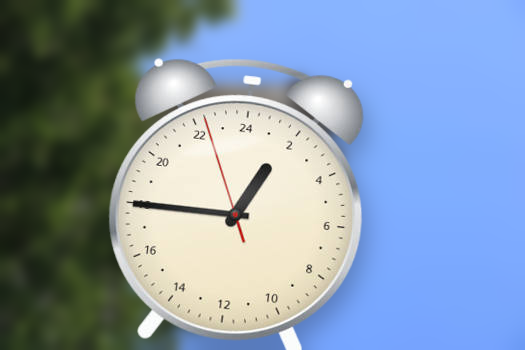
1,44,56
